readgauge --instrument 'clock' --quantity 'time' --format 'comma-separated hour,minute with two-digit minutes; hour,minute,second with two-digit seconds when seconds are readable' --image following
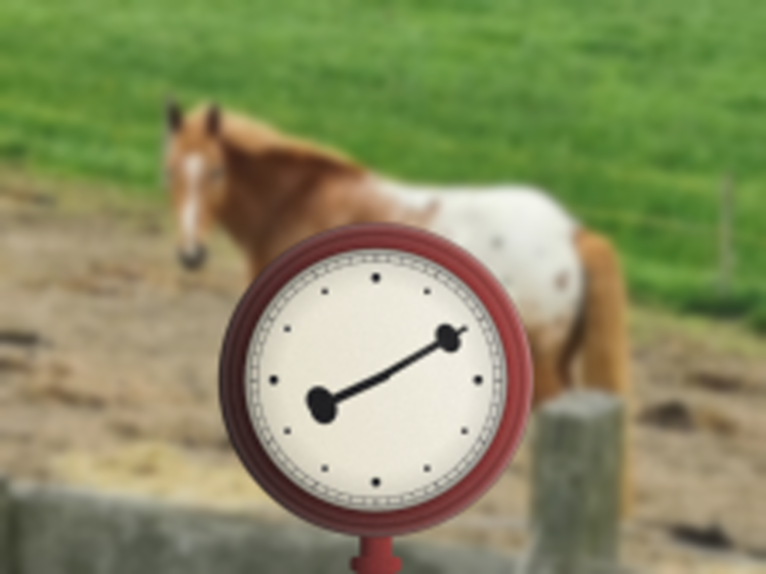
8,10
